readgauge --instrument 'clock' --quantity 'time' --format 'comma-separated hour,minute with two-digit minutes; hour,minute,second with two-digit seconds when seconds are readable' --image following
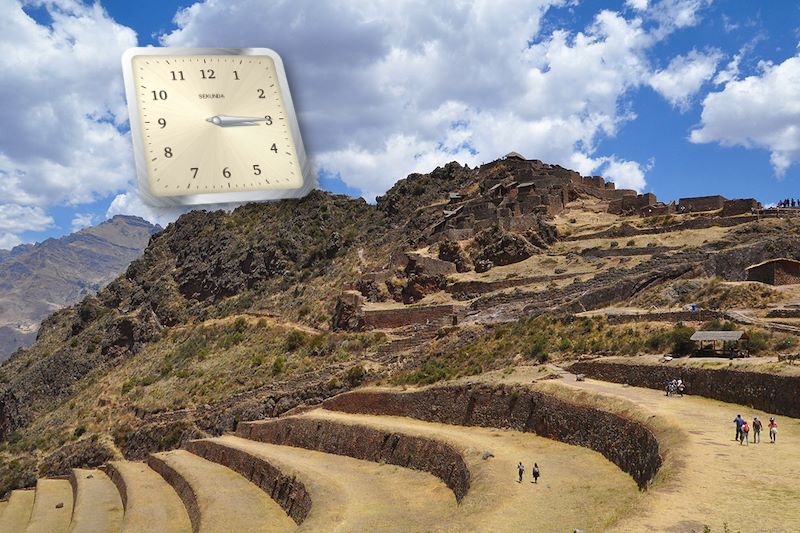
3,15
